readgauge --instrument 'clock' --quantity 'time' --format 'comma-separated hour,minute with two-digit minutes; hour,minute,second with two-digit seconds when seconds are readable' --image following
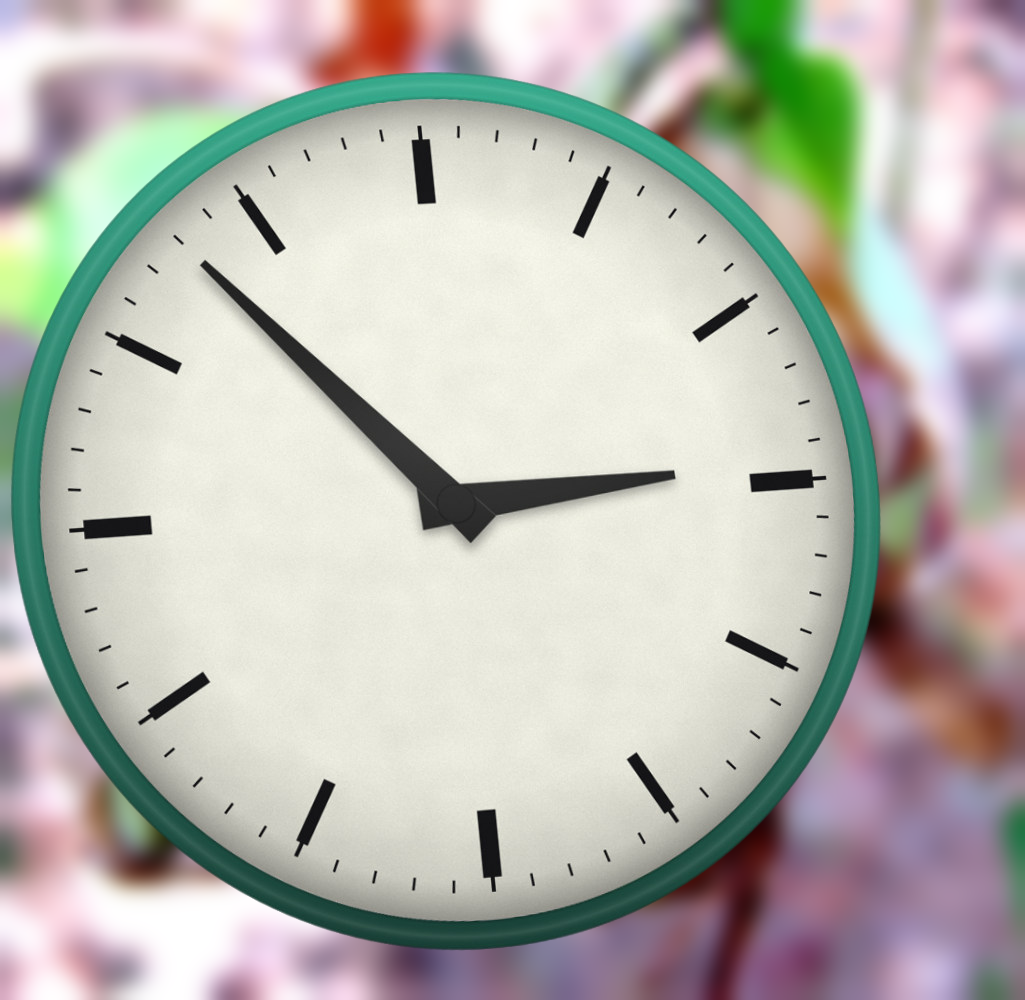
2,53
